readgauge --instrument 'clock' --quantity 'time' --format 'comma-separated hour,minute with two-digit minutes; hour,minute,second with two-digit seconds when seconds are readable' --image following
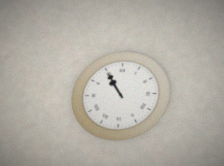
10,55
